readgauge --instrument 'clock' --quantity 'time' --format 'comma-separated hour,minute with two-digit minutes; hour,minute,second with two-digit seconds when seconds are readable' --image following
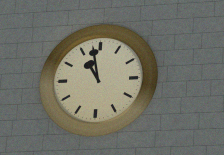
10,58
